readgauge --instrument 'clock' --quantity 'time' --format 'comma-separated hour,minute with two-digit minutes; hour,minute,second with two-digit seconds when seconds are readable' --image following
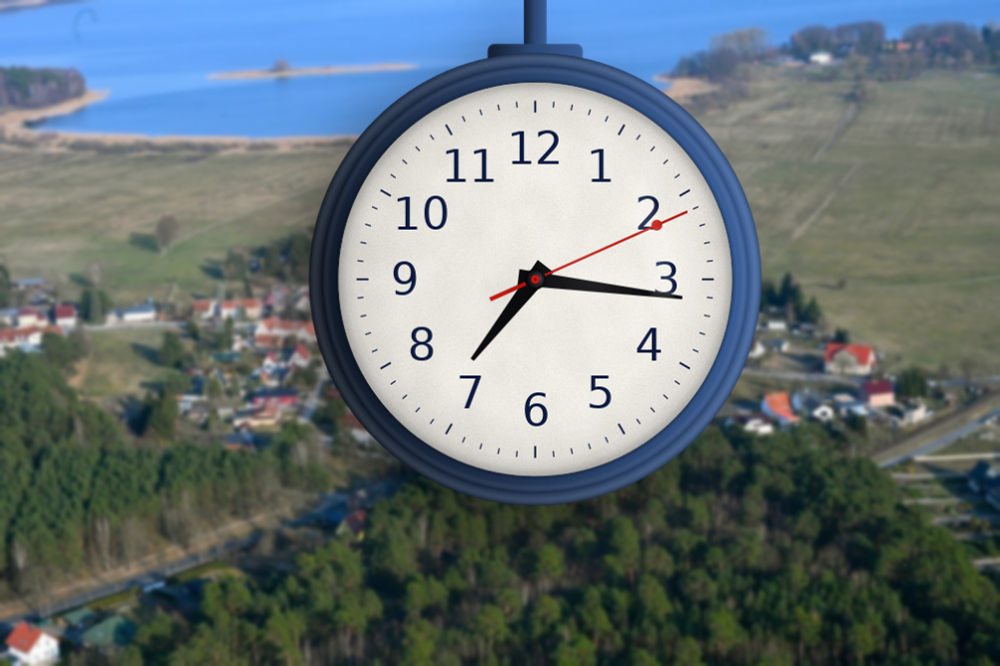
7,16,11
